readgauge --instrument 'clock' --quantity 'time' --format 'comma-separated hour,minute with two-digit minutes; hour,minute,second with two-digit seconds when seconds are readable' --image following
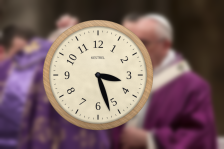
3,27
